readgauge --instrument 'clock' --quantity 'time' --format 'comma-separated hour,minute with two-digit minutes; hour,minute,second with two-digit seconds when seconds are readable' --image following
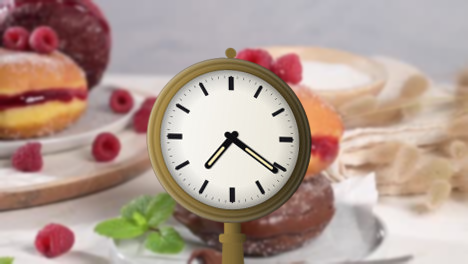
7,21
